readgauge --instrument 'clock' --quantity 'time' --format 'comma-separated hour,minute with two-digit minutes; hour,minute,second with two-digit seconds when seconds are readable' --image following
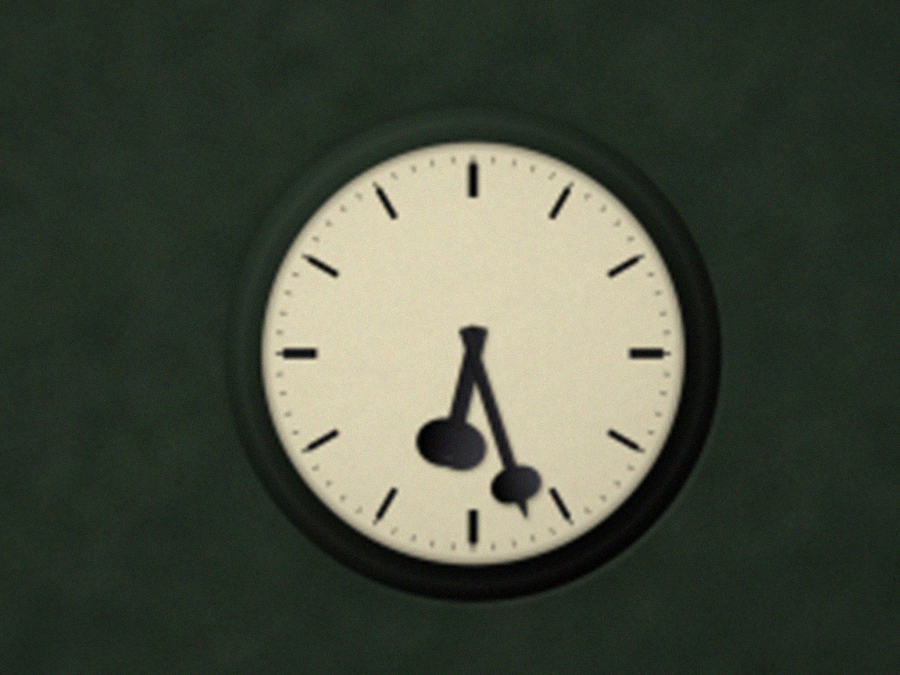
6,27
